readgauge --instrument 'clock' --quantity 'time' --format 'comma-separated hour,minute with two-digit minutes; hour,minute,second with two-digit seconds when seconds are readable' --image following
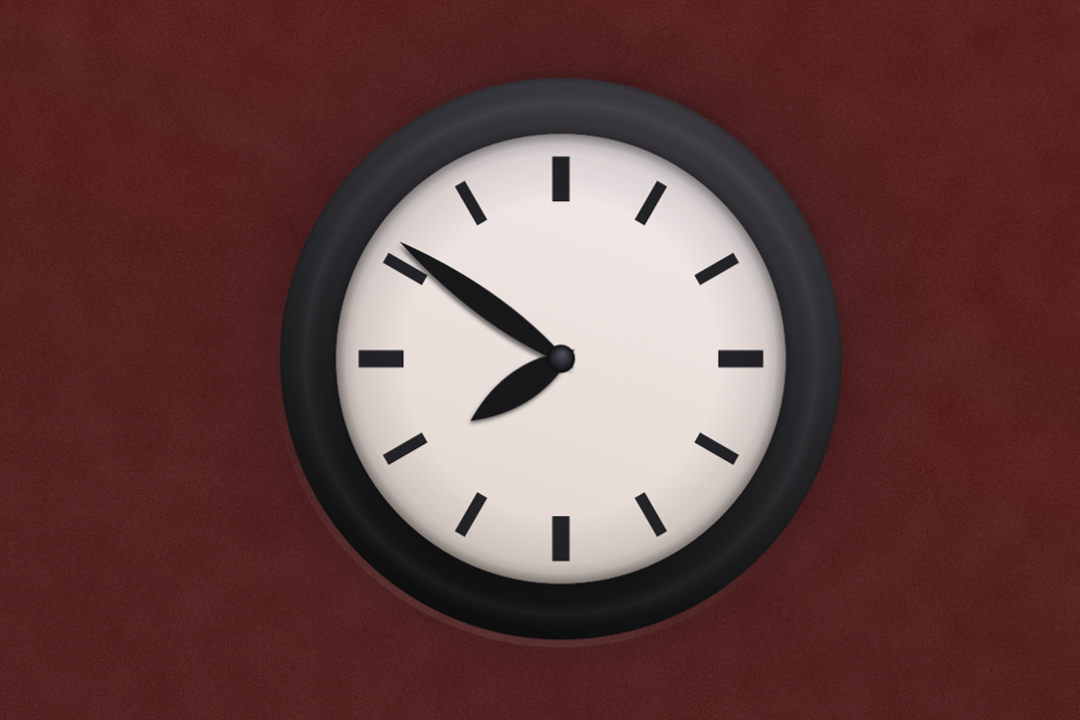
7,51
